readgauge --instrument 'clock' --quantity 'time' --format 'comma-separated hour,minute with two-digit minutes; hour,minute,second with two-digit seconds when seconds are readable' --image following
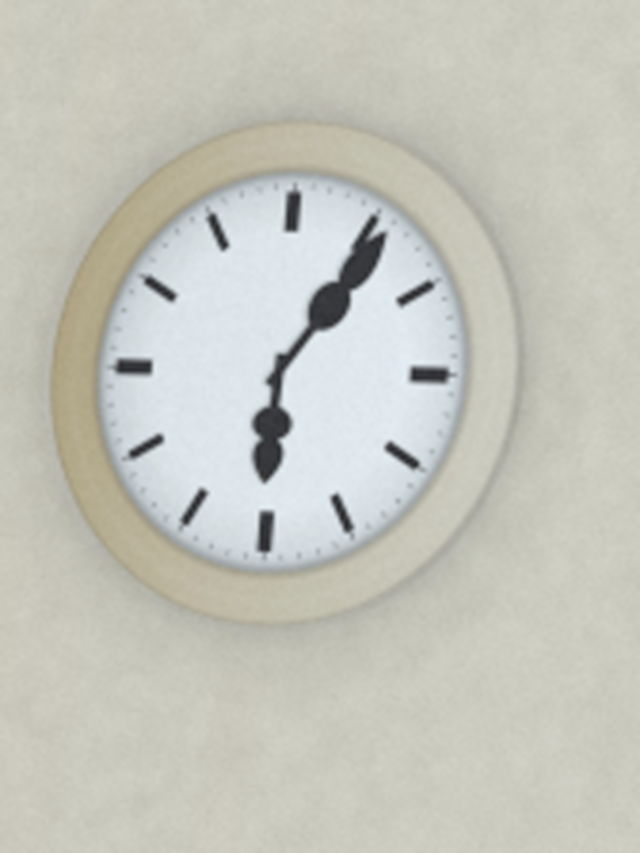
6,06
